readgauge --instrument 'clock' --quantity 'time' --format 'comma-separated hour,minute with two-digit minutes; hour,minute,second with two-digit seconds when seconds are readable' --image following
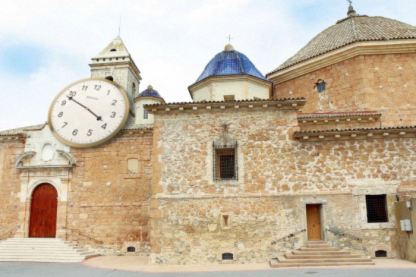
3,48
